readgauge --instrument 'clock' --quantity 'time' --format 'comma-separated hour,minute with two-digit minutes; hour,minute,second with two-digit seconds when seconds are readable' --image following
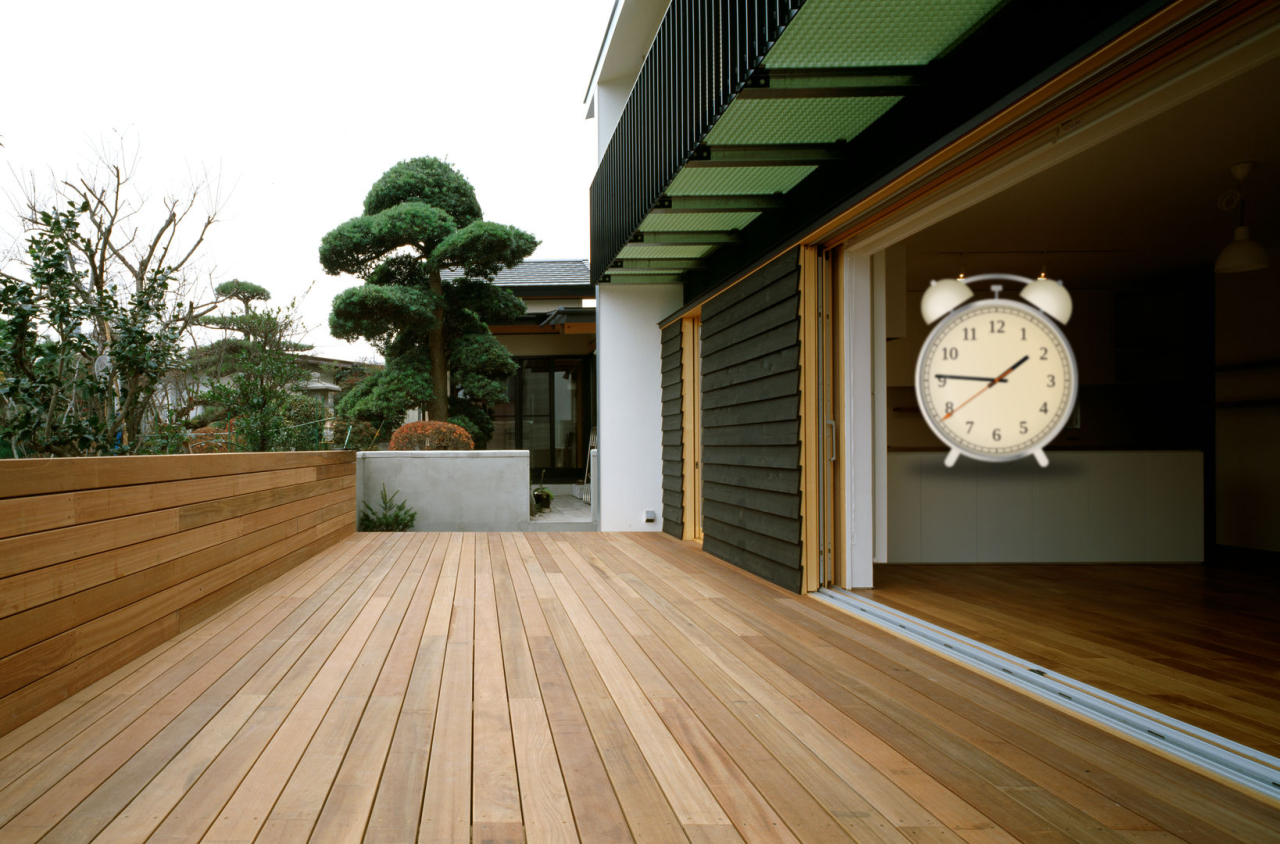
1,45,39
